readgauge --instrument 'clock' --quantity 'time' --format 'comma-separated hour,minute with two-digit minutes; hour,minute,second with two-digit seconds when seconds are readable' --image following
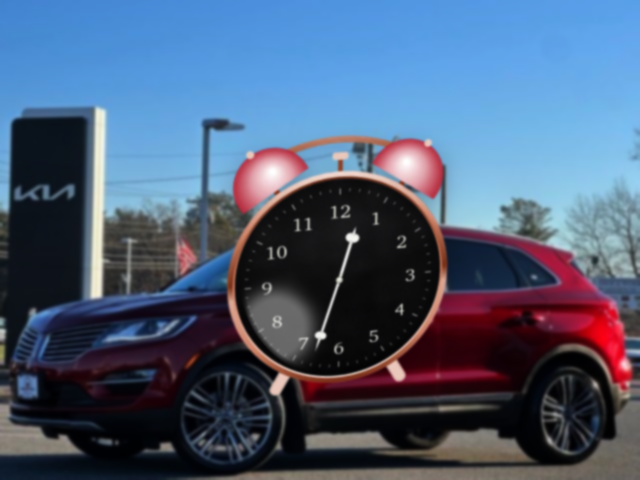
12,33
